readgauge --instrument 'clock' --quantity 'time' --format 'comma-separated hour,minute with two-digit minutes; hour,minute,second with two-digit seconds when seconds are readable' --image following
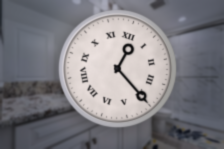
12,20
